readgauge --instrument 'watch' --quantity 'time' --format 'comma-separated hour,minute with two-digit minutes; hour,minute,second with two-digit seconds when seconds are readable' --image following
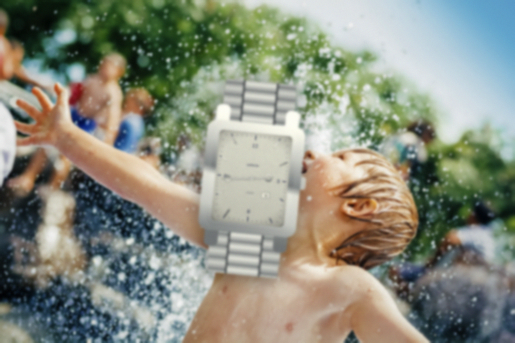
2,44
